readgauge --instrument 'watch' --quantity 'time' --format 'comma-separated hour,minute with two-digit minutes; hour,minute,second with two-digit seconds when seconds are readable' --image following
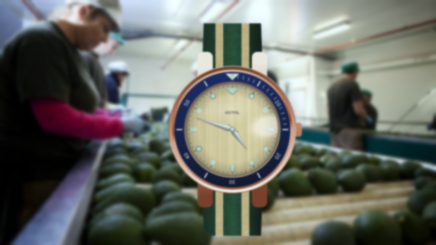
4,48
